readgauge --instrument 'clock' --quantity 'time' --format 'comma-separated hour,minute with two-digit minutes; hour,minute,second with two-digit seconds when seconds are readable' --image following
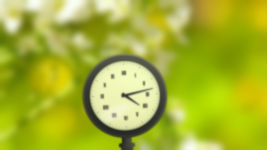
4,13
